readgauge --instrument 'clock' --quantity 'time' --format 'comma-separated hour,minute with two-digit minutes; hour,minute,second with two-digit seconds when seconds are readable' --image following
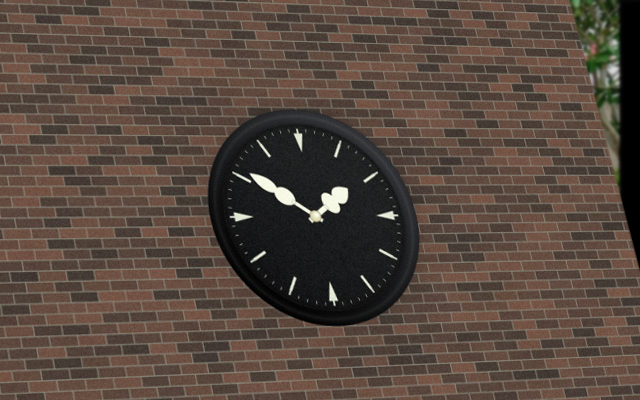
1,51
